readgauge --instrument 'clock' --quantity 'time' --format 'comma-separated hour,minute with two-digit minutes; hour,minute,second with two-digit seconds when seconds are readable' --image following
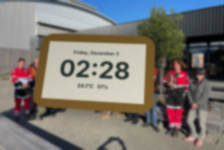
2,28
